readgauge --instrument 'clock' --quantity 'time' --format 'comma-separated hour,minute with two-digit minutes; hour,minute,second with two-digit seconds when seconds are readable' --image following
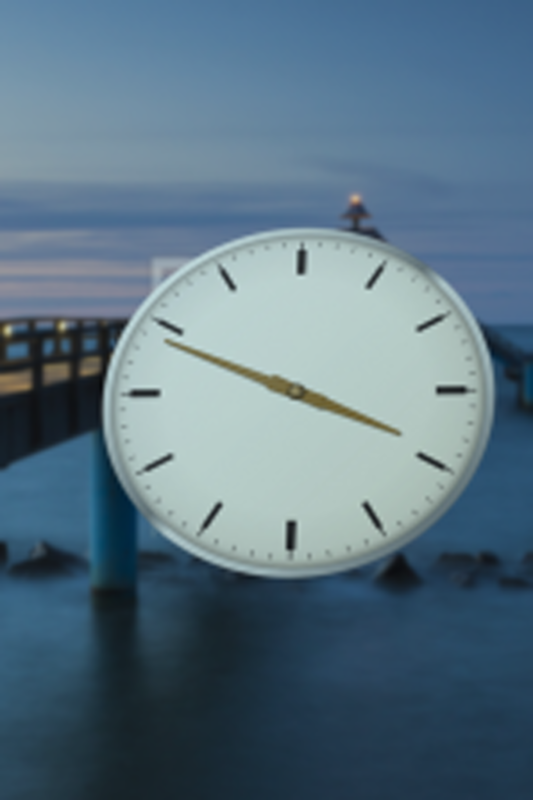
3,49
